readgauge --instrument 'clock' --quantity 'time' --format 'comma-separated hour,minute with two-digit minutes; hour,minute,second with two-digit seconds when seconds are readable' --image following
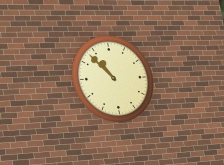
10,53
